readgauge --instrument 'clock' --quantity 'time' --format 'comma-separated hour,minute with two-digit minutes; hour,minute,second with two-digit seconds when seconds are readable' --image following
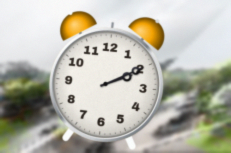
2,10
